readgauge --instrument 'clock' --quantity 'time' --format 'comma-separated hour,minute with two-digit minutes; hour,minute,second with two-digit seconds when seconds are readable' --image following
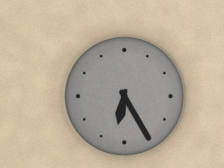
6,25
